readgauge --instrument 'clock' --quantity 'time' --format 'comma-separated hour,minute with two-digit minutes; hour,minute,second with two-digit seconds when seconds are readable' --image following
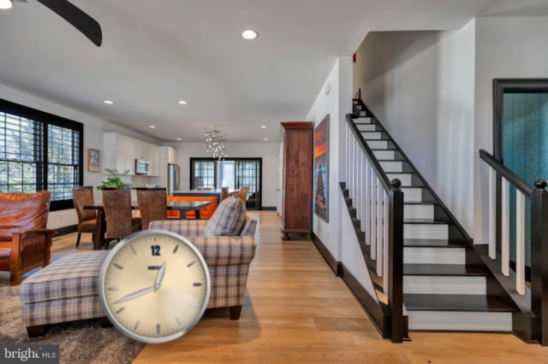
12,42
